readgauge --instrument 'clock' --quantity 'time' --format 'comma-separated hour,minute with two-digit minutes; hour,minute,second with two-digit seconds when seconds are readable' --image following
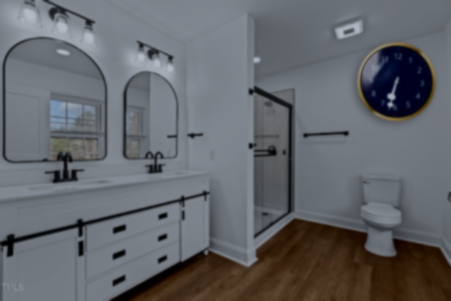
6,32
